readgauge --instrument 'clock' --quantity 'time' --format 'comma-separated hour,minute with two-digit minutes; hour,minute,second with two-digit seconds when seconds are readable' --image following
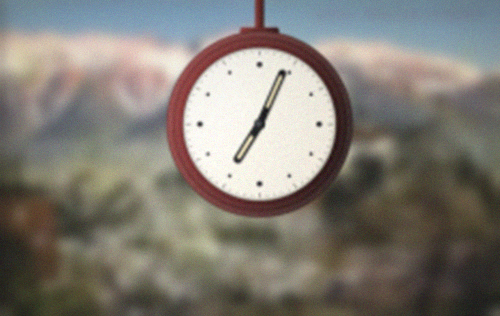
7,04
